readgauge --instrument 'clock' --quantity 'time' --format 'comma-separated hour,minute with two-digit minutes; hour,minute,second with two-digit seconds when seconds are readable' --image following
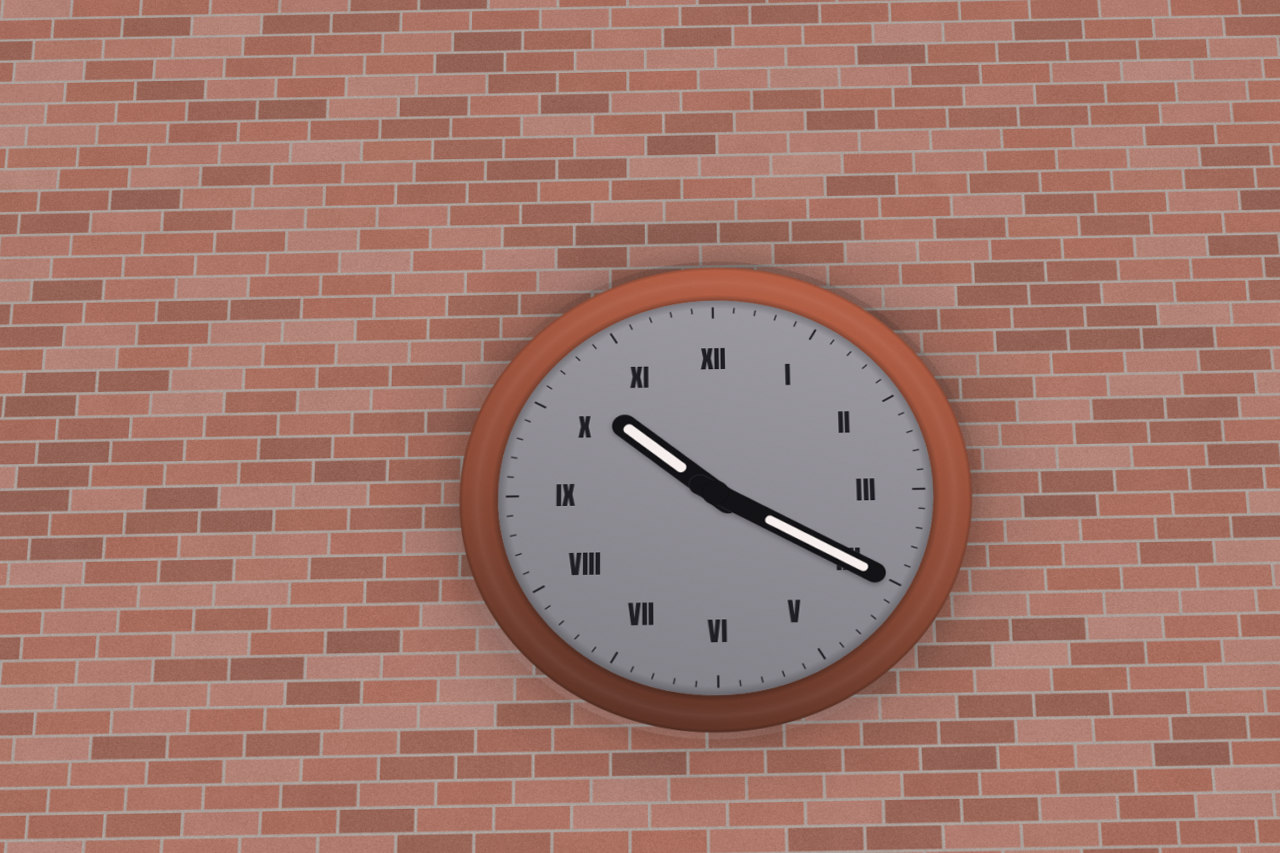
10,20
